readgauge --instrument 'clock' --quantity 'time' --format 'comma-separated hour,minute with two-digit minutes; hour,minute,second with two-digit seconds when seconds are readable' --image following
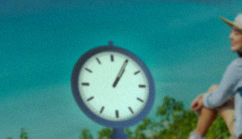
1,05
